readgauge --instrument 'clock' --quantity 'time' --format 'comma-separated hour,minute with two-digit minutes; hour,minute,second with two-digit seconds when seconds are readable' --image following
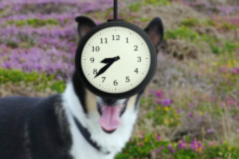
8,38
